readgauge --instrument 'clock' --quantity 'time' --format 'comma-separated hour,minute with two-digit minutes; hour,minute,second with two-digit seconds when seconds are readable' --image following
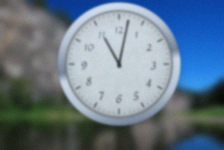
11,02
